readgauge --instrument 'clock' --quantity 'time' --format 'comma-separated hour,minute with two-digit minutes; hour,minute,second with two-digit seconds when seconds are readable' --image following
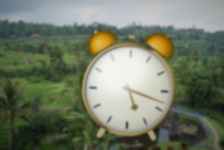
5,18
